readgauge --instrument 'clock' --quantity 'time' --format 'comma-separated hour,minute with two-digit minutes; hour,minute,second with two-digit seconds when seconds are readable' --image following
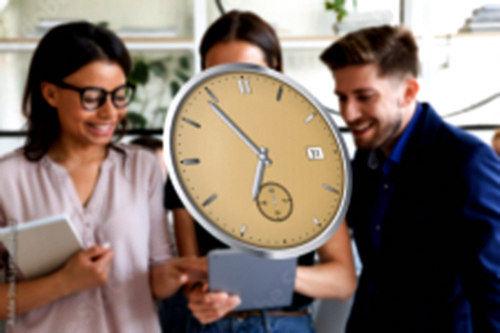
6,54
